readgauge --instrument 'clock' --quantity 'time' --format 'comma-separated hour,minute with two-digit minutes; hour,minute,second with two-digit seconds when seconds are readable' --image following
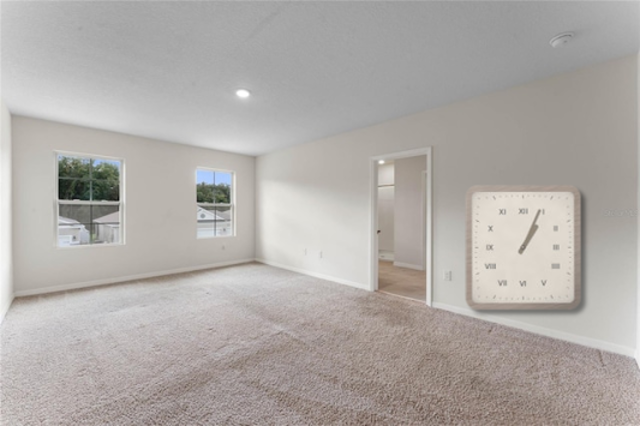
1,04
